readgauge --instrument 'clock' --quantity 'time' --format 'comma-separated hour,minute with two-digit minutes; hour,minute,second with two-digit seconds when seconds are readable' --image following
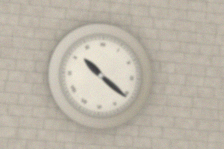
10,21
